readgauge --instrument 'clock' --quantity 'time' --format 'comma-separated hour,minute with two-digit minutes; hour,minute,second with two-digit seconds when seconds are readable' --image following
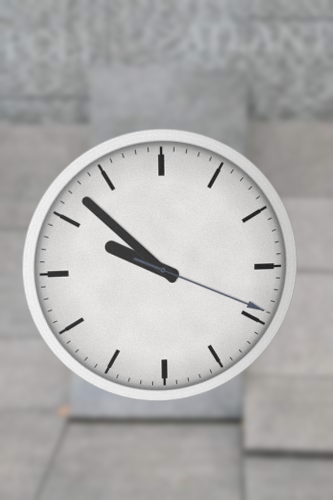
9,52,19
